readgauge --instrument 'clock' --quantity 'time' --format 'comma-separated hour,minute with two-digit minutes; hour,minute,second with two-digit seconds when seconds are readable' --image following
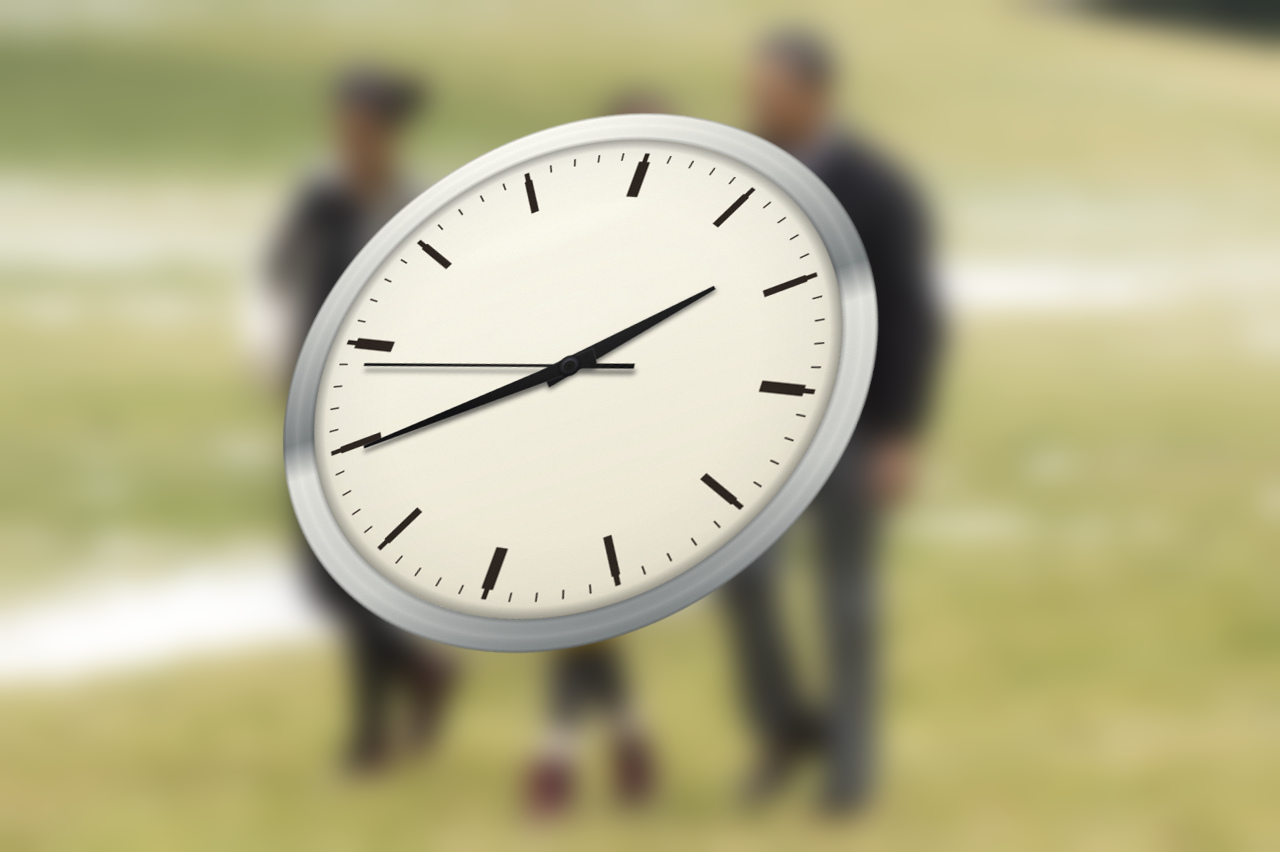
1,39,44
